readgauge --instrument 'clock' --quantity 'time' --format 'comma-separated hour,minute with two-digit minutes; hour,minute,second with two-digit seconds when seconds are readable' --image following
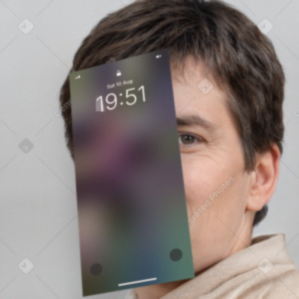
19,51
